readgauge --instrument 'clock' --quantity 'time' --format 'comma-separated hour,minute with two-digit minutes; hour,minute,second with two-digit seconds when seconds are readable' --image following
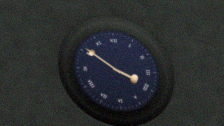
3,51
